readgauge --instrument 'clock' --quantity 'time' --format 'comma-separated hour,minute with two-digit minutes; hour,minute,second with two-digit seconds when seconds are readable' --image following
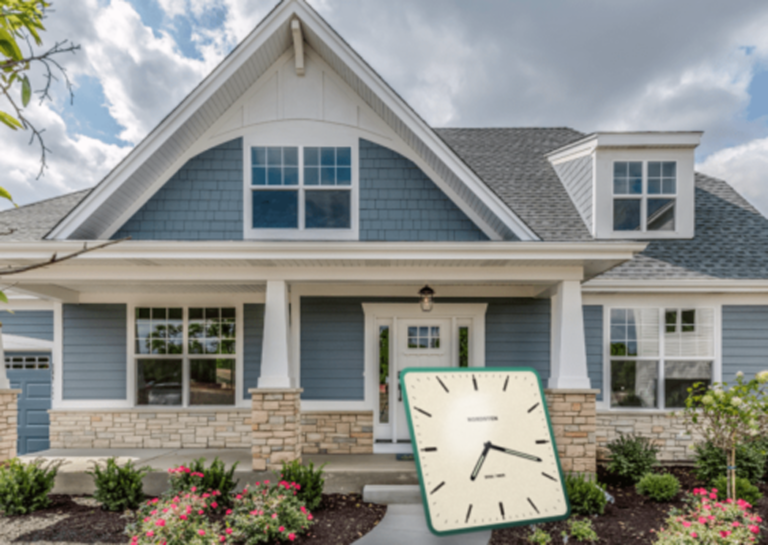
7,18
